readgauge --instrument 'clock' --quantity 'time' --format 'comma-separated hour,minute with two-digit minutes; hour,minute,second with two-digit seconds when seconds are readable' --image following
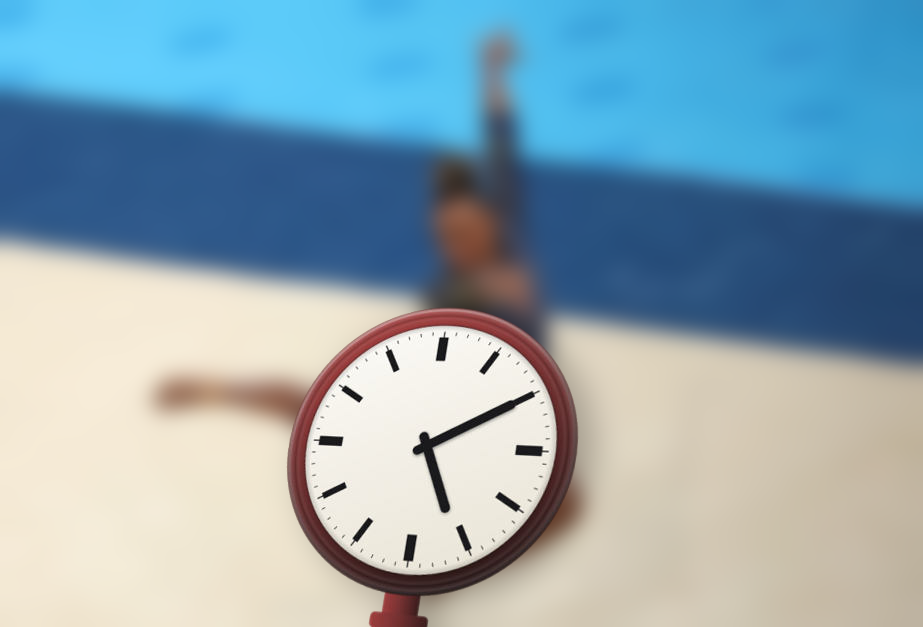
5,10
